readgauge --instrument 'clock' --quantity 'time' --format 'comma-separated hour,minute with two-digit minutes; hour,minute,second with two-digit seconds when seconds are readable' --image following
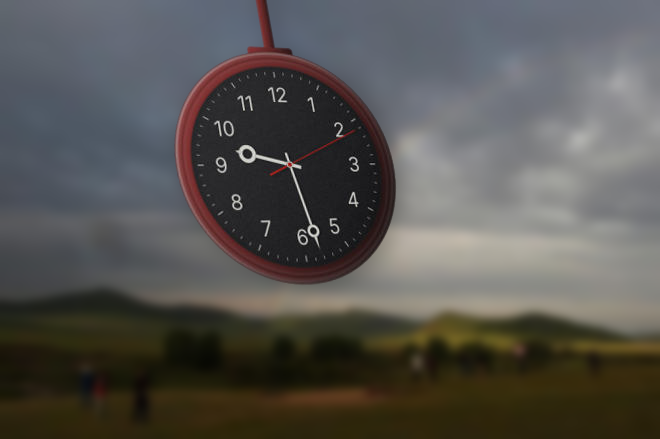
9,28,11
